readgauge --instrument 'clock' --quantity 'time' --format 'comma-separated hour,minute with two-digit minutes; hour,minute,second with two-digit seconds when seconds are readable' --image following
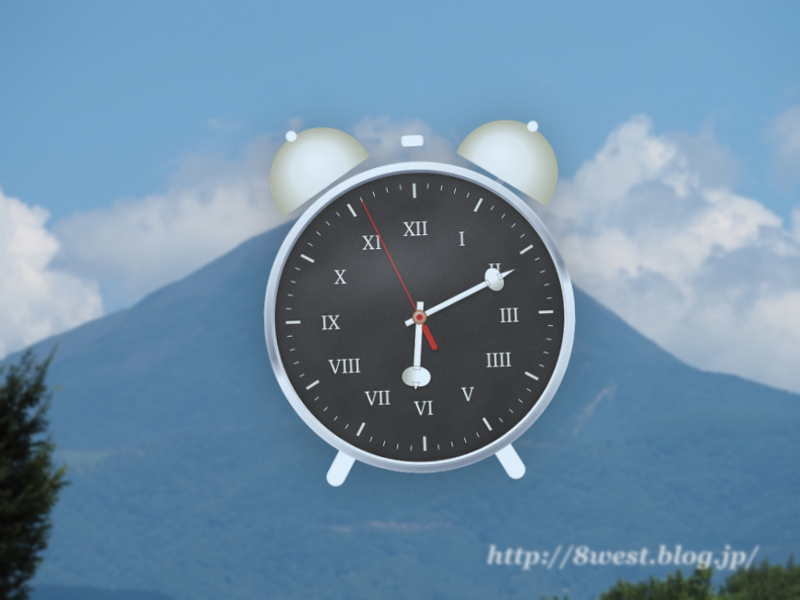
6,10,56
